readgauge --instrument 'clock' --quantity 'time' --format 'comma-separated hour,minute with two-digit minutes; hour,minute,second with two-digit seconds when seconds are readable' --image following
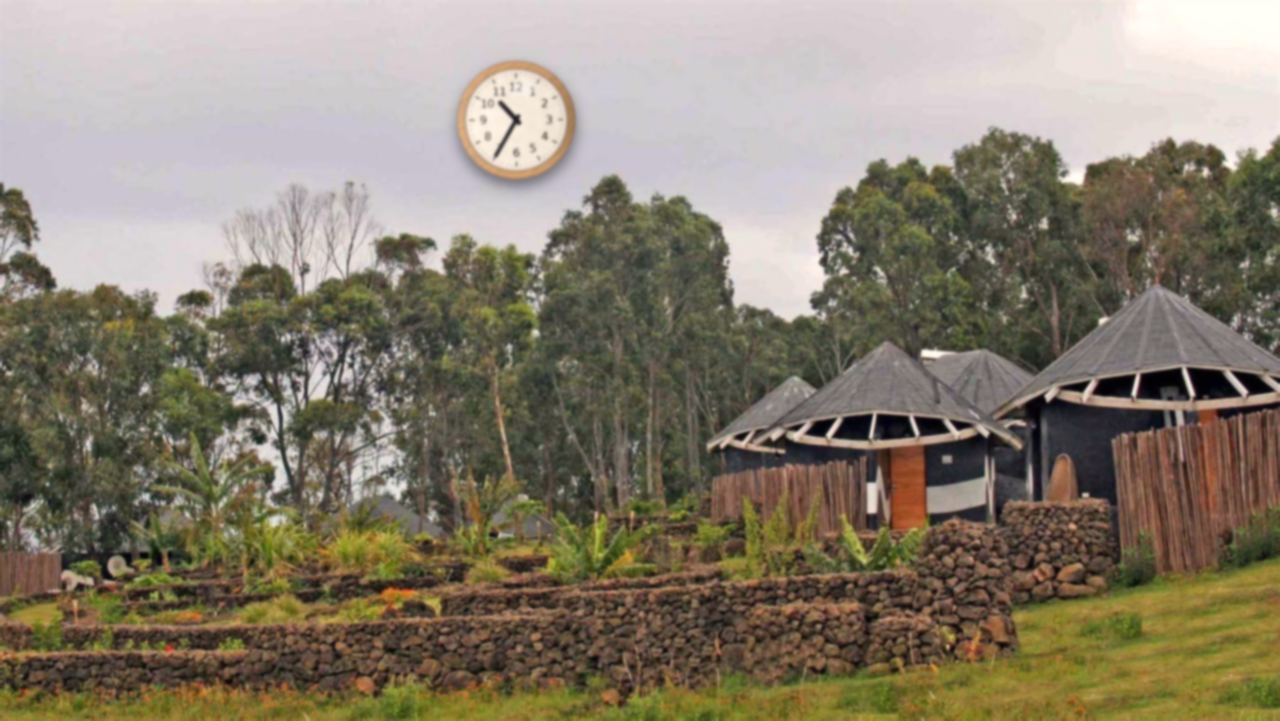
10,35
